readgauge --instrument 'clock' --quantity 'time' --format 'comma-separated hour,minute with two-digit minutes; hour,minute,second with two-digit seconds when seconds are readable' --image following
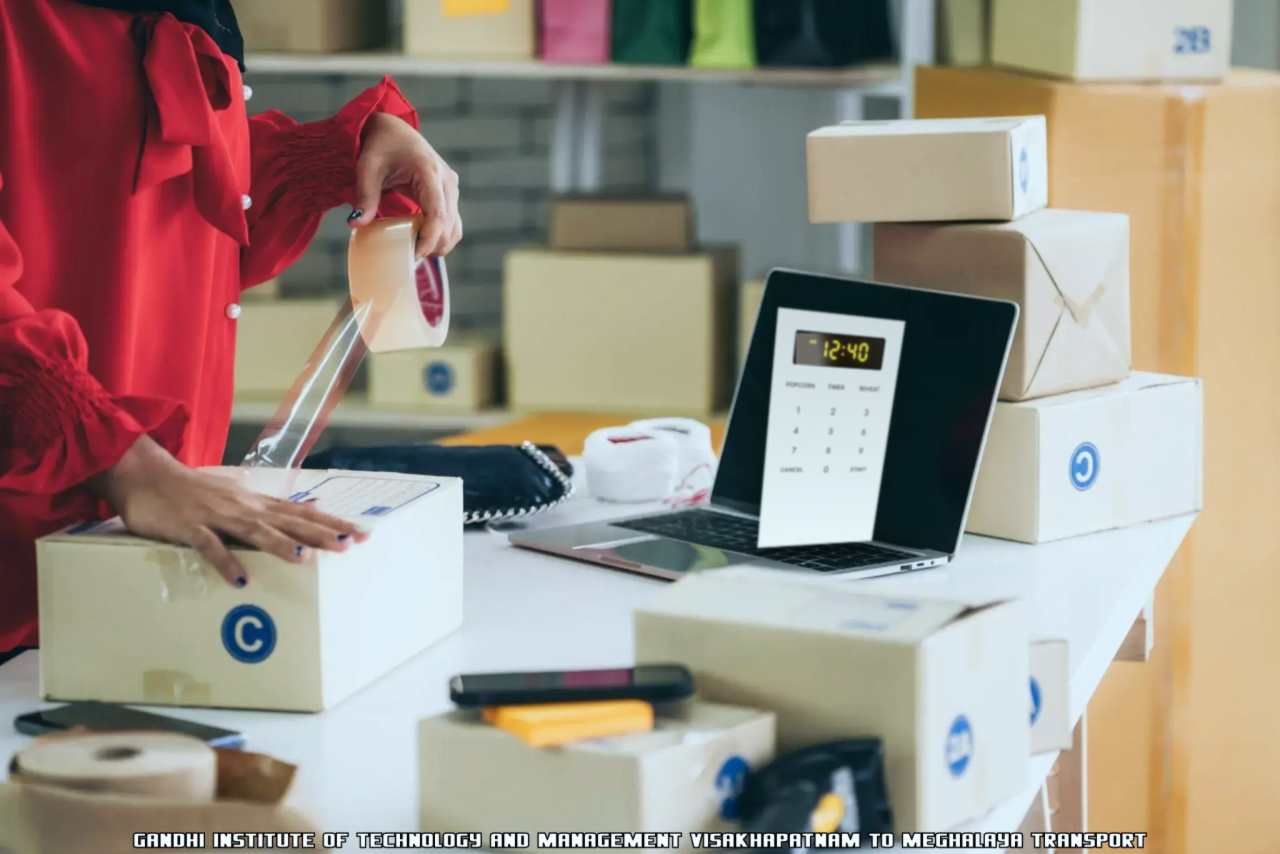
12,40
